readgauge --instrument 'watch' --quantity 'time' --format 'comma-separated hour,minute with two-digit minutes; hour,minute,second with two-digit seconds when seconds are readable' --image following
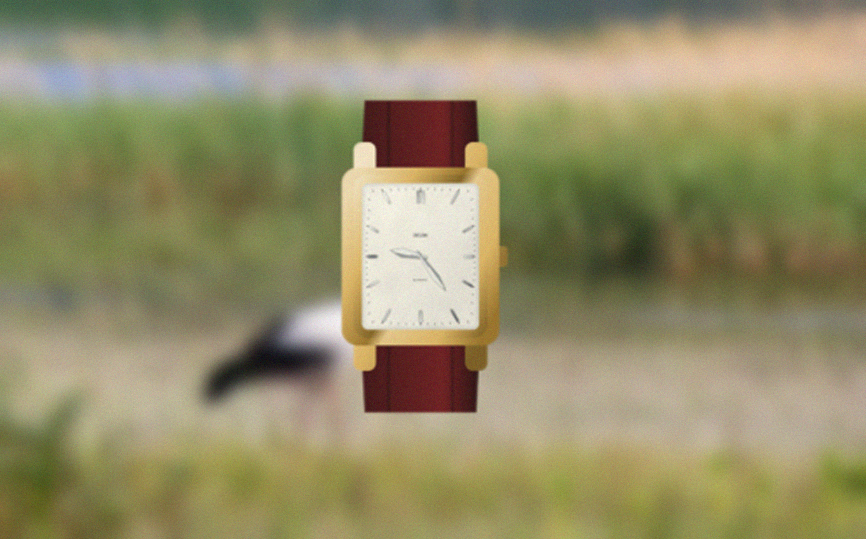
9,24
